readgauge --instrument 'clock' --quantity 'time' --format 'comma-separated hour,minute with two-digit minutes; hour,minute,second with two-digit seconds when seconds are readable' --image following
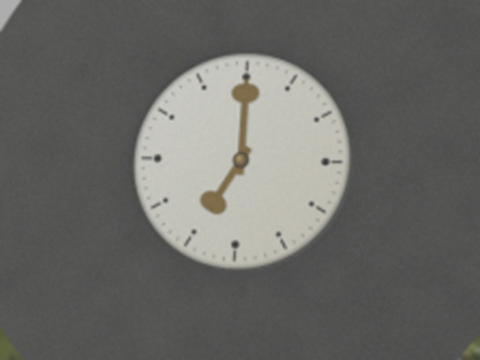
7,00
